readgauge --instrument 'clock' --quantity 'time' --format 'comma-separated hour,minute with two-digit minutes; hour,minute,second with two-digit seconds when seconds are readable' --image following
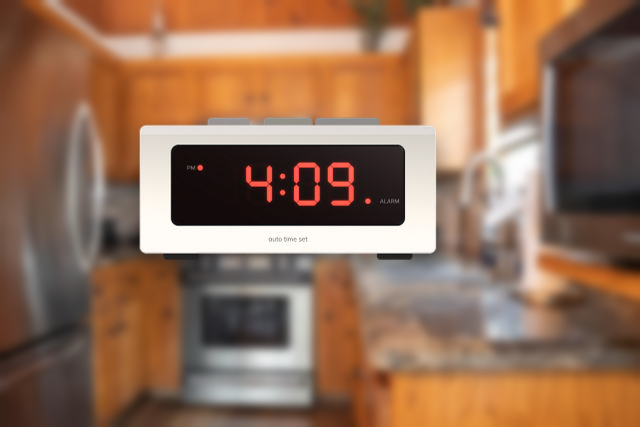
4,09
